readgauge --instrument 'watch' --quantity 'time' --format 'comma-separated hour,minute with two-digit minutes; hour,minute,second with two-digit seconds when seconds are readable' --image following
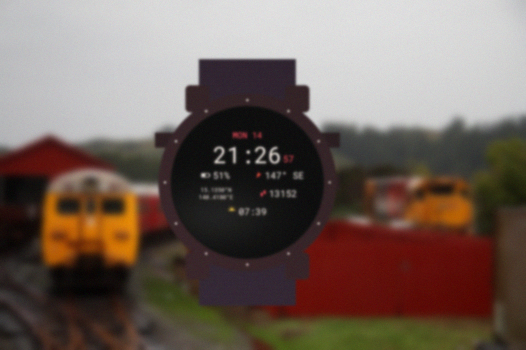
21,26
